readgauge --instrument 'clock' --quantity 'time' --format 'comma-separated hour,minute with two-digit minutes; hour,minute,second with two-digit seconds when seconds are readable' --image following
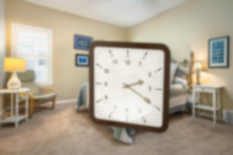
2,20
